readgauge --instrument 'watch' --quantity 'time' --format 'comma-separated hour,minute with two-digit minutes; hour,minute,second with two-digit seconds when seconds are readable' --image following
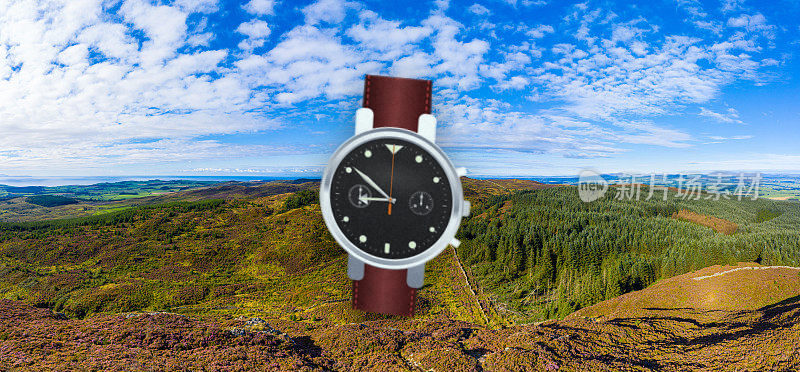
8,51
